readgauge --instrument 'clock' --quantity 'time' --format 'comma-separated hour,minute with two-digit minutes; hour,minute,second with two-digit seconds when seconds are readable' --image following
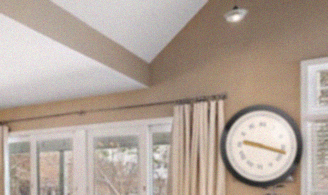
9,17
